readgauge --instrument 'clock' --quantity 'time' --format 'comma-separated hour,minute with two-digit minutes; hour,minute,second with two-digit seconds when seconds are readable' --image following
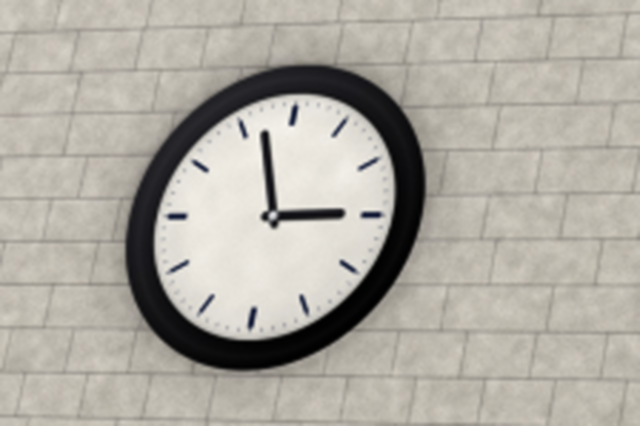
2,57
